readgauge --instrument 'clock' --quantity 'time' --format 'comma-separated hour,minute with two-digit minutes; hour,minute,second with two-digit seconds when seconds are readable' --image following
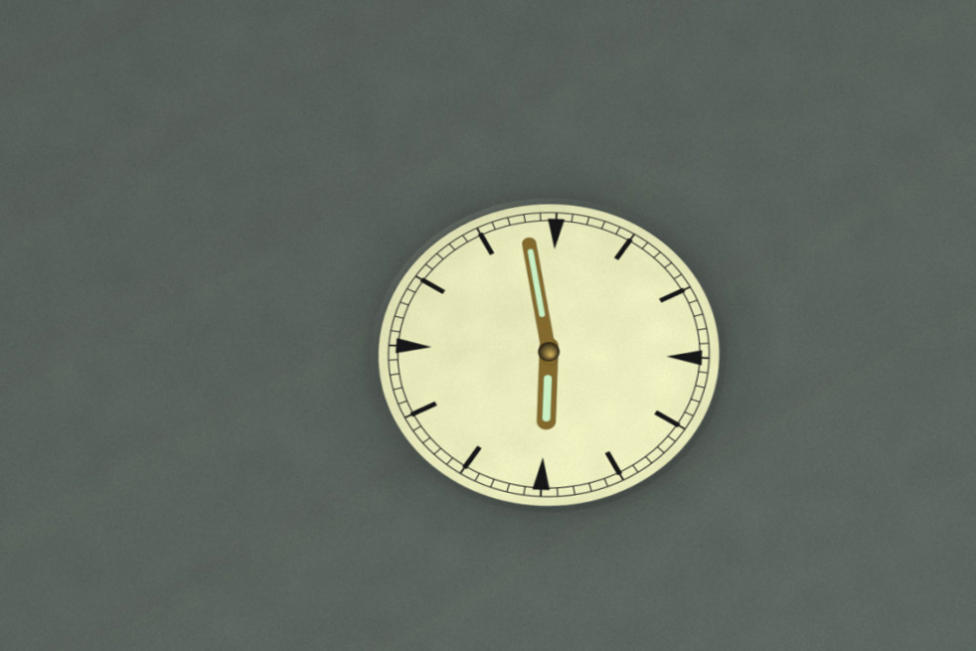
5,58
